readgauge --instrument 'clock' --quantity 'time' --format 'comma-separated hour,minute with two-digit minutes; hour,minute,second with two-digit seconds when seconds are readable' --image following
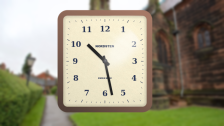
10,28
